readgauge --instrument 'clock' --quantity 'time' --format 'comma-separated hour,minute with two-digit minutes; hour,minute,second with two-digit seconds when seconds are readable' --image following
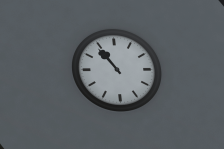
10,54
